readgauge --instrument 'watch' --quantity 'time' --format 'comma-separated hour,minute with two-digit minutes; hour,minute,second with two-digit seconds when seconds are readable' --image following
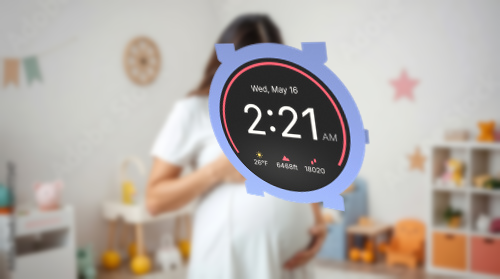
2,21
